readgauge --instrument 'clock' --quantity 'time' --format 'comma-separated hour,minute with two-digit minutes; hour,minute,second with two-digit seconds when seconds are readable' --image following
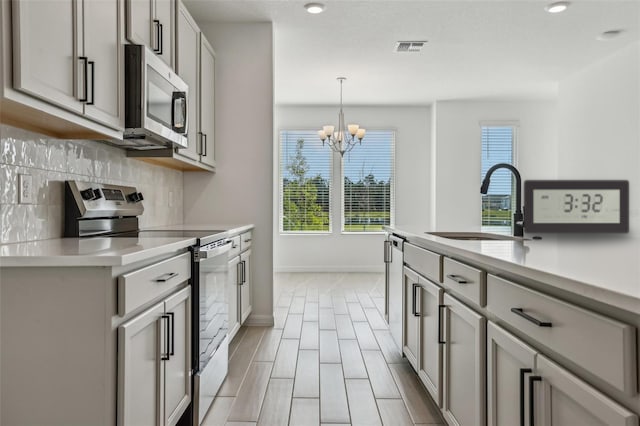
3,32
